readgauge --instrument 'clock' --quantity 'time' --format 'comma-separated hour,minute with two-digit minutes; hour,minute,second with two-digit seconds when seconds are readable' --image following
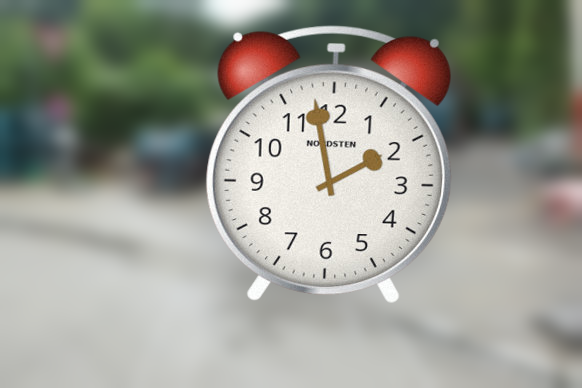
1,58
